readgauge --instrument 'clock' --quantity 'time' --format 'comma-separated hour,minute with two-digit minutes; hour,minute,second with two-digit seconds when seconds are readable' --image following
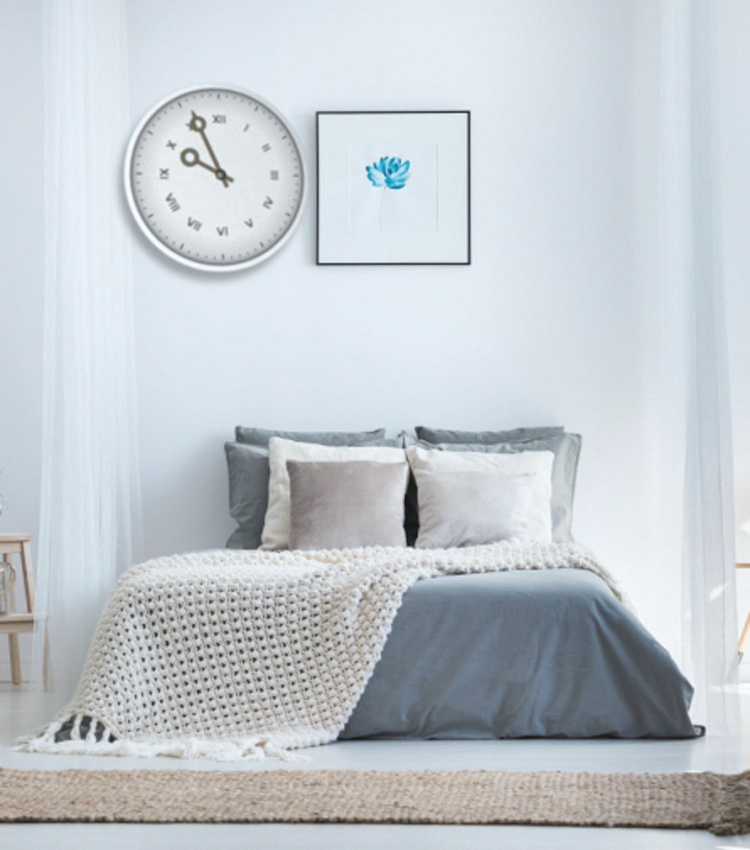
9,56
